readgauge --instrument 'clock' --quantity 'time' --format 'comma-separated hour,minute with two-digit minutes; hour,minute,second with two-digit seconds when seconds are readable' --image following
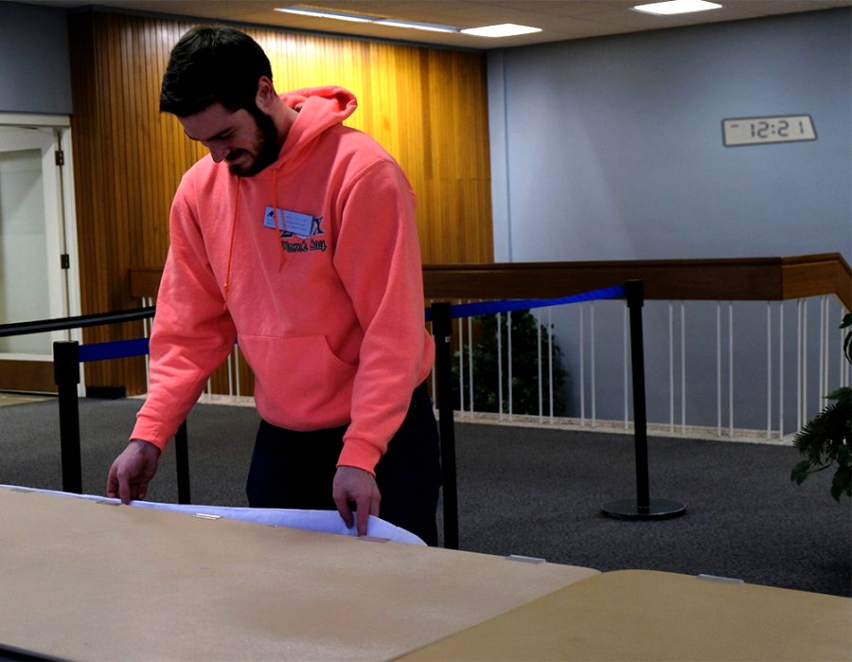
12,21
